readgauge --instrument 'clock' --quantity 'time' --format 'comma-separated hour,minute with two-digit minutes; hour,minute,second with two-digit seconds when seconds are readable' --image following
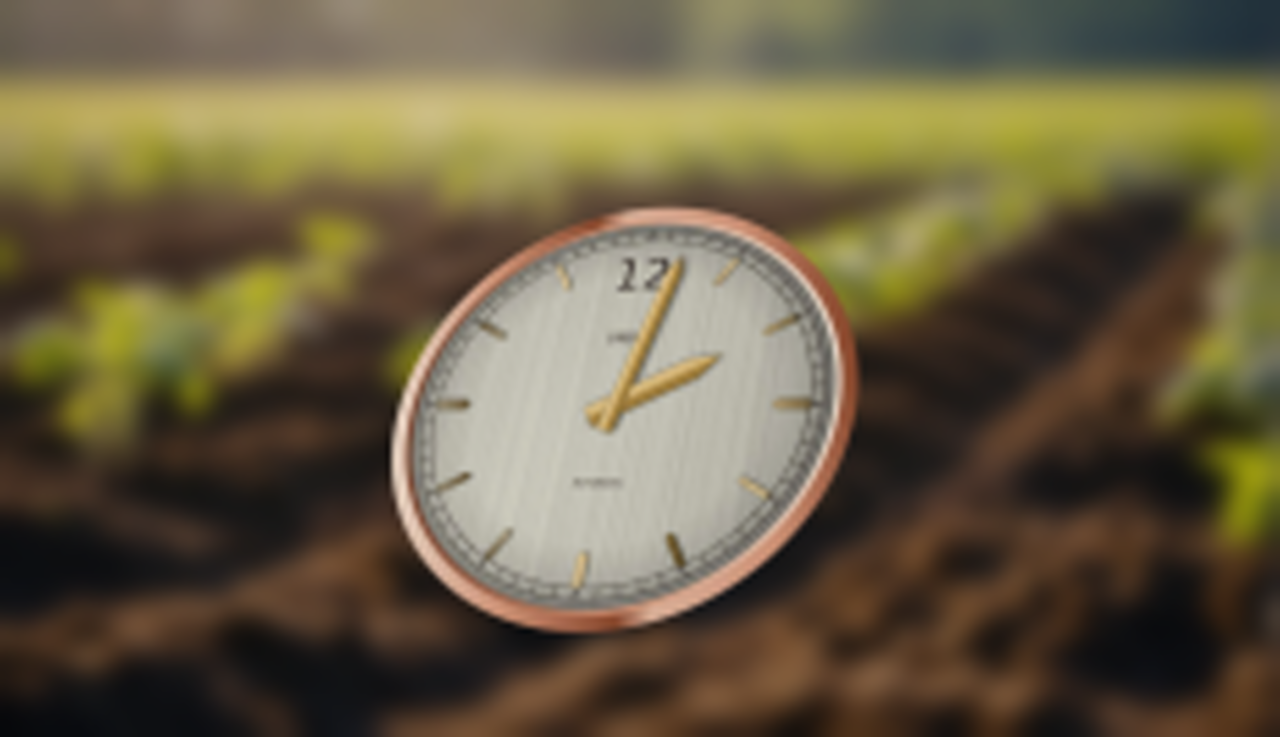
2,02
